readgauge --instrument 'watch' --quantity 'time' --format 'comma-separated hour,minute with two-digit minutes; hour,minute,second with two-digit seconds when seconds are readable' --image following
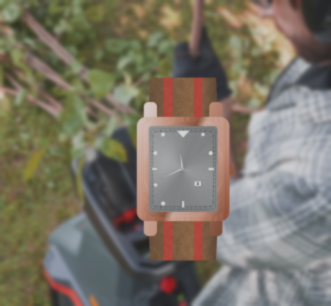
11,41
